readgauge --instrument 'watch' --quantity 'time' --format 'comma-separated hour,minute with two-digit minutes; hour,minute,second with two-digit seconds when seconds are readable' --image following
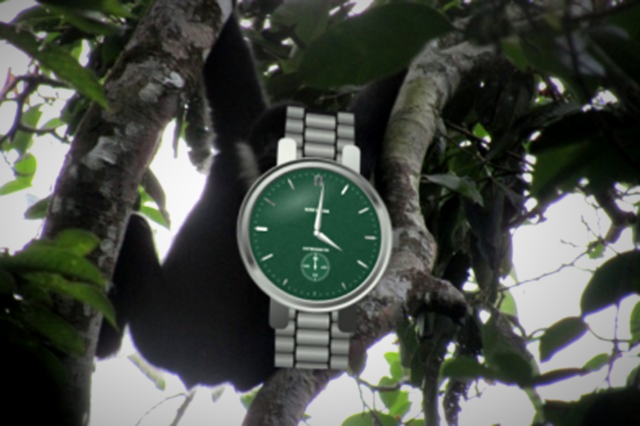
4,01
